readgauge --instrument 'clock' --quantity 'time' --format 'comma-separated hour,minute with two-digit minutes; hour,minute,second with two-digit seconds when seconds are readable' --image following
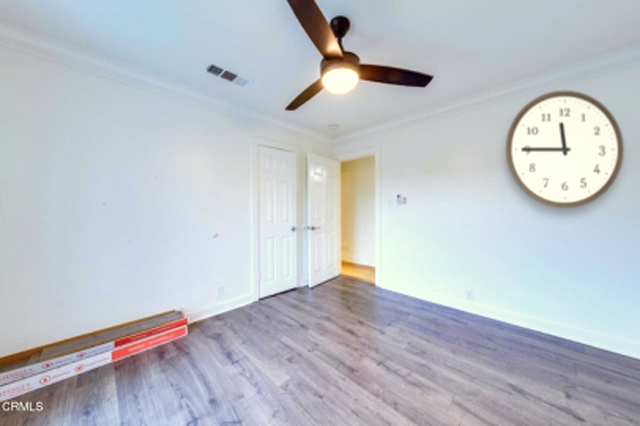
11,45
